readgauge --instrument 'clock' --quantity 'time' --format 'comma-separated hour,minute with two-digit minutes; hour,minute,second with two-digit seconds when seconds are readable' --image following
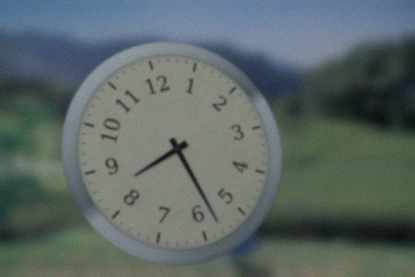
8,28
